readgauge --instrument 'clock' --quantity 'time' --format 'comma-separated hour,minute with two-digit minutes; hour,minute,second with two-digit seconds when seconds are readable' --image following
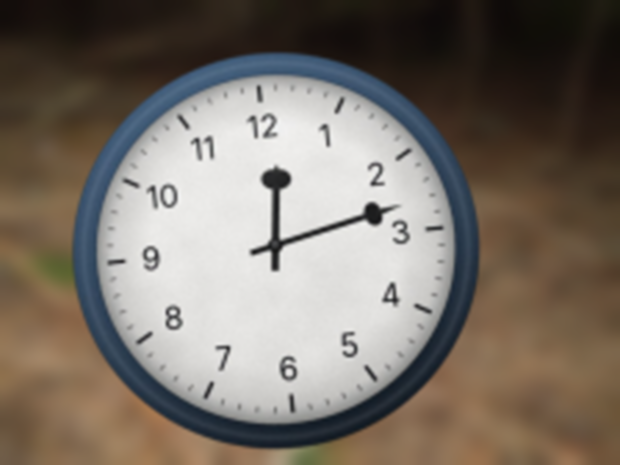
12,13
